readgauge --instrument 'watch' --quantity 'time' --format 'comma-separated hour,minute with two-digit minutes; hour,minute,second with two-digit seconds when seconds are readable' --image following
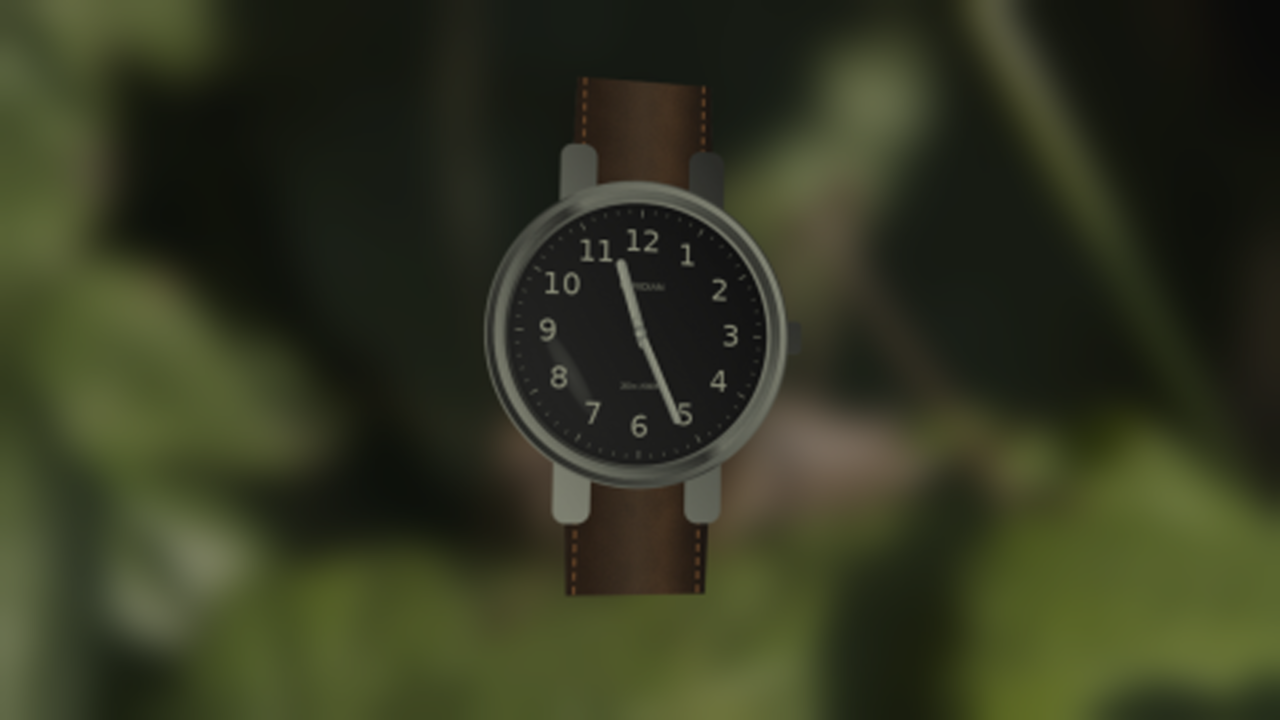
11,26
